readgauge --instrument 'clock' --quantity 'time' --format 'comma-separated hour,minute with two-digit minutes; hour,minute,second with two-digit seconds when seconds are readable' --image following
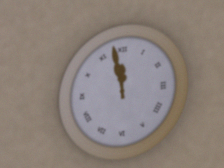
11,58
